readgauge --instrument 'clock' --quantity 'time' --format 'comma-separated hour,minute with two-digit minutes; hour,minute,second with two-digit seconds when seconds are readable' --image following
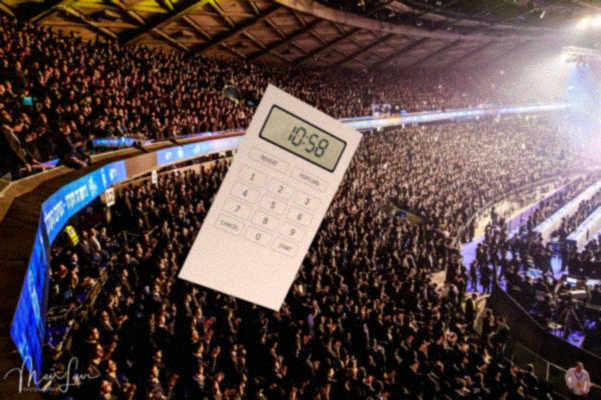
10,58
